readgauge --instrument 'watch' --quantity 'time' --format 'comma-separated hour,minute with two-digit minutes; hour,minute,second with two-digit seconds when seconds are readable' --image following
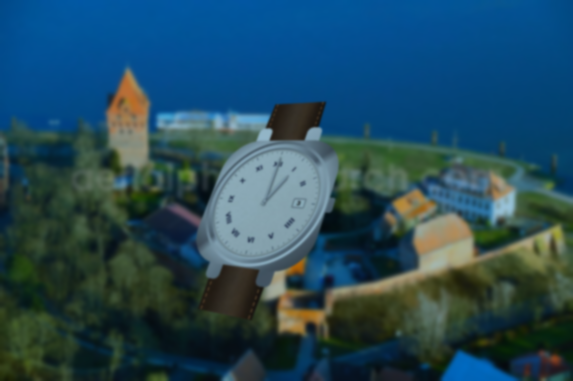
1,00
